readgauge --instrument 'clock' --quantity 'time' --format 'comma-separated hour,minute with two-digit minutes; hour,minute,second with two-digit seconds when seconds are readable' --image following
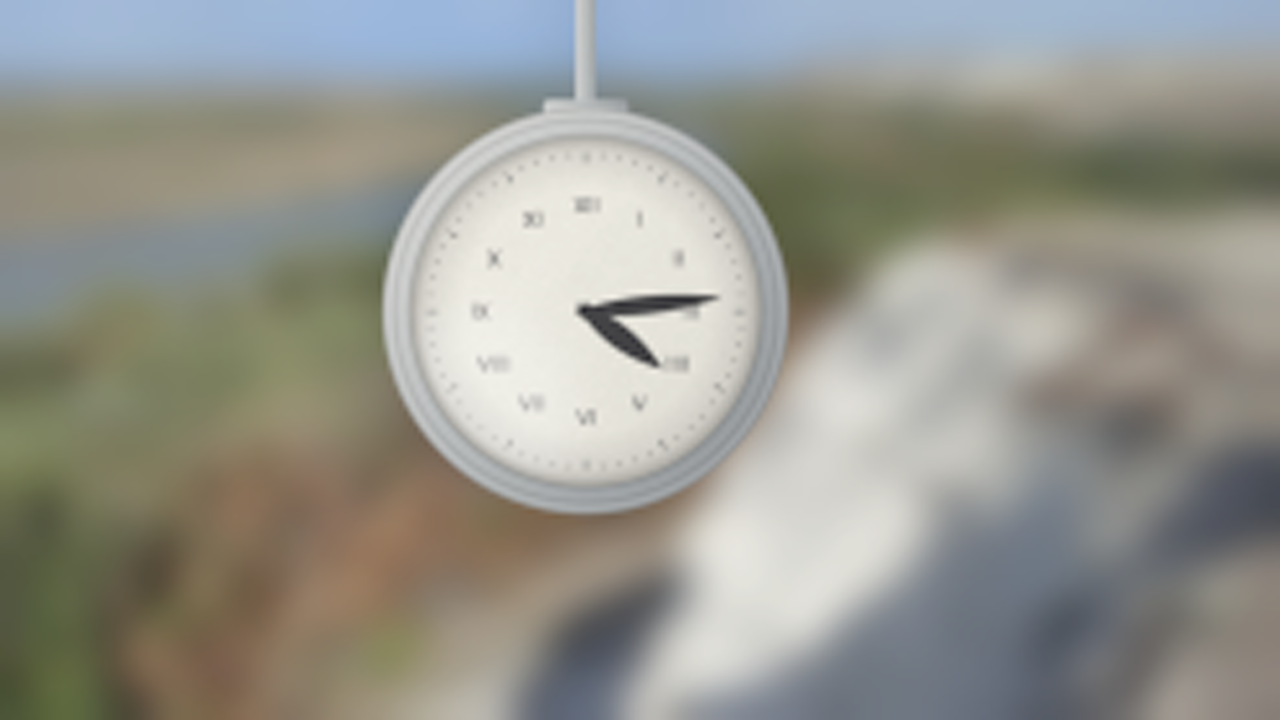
4,14
